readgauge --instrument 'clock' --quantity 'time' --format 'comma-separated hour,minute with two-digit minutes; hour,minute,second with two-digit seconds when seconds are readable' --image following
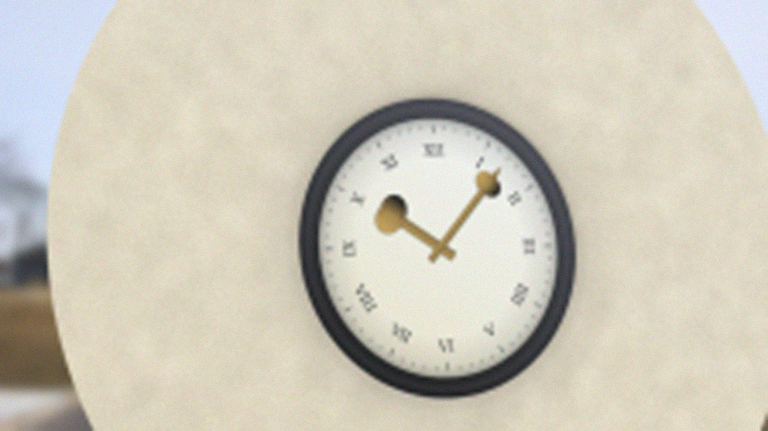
10,07
